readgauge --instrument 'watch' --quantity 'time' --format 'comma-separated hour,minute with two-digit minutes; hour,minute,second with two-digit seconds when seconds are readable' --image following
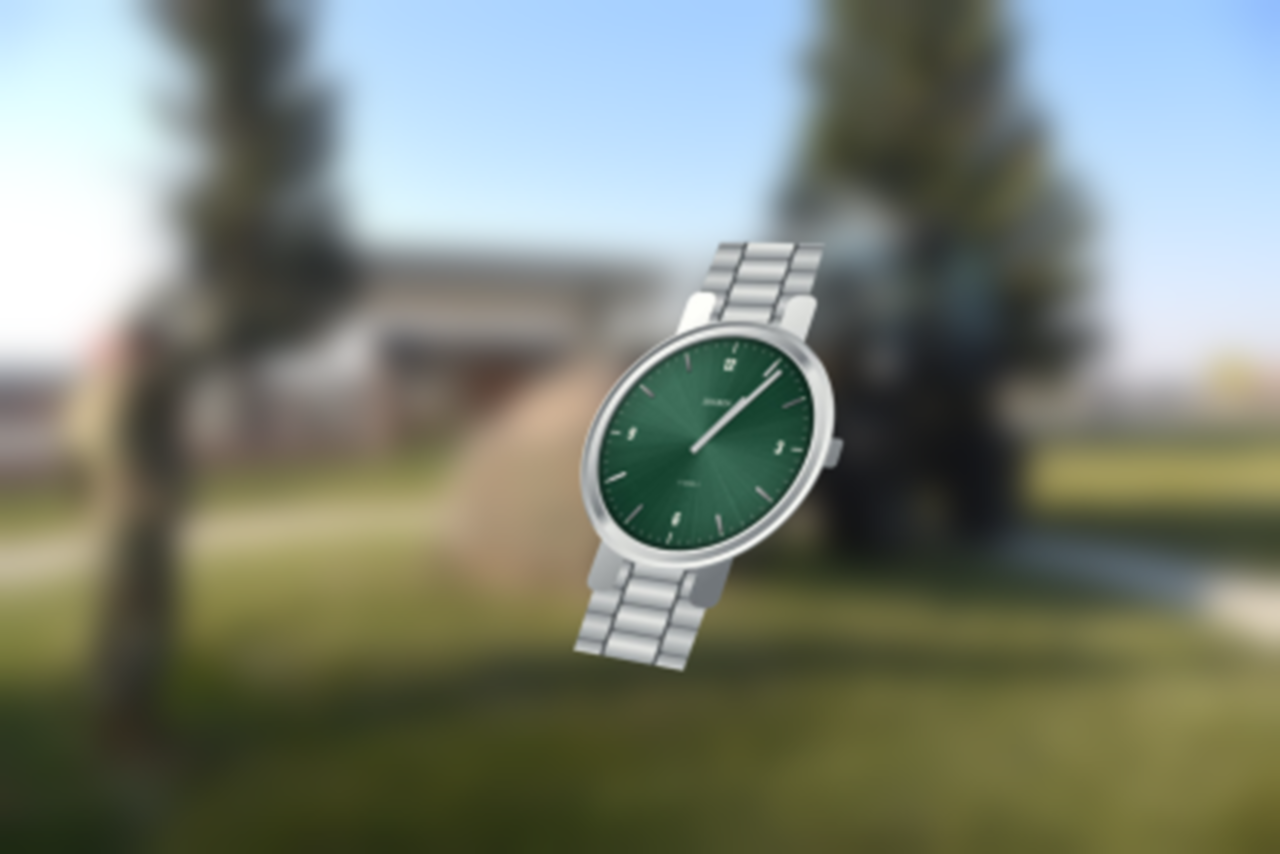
1,06
